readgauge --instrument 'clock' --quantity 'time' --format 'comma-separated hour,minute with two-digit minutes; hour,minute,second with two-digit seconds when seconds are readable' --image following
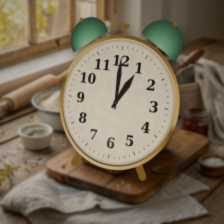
1,00
